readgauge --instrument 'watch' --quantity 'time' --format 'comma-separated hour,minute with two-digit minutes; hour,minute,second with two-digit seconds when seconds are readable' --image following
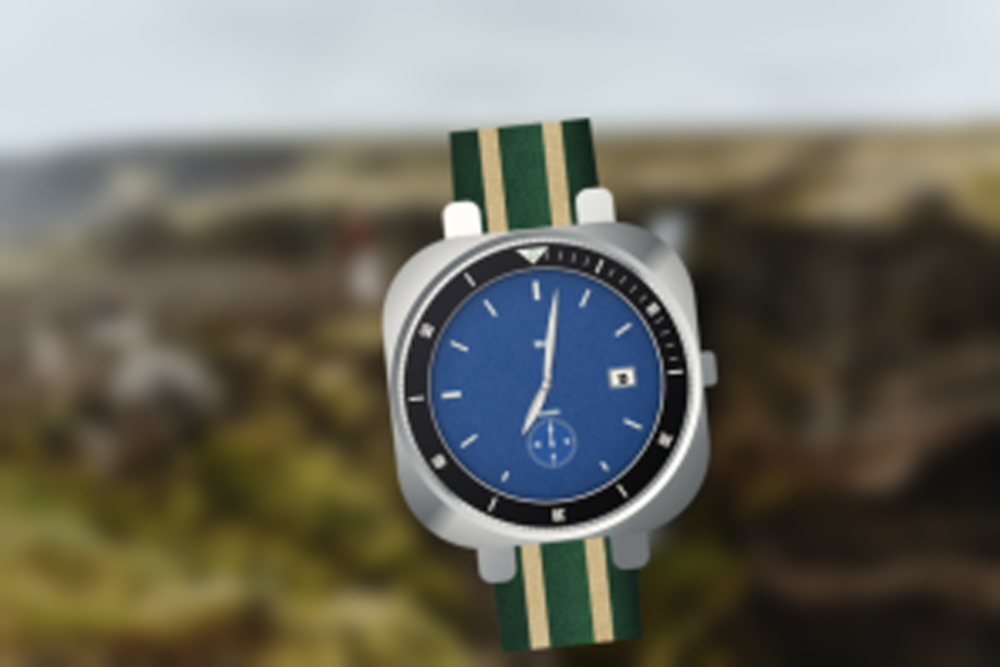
7,02
